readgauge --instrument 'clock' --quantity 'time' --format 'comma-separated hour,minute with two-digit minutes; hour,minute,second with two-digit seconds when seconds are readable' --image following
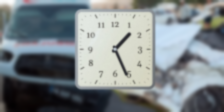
1,26
